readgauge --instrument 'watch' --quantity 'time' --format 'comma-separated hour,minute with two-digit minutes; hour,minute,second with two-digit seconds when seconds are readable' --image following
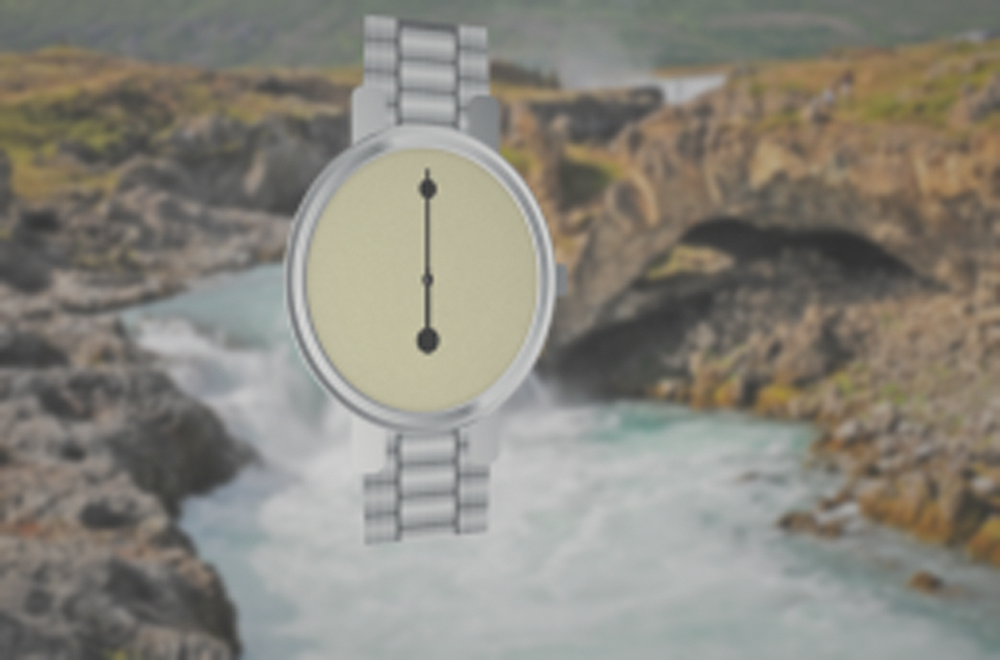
6,00
